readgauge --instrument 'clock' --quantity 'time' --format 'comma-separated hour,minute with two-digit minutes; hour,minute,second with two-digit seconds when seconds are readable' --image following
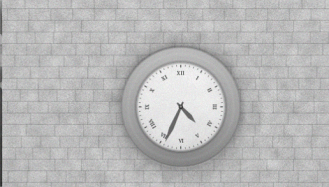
4,34
